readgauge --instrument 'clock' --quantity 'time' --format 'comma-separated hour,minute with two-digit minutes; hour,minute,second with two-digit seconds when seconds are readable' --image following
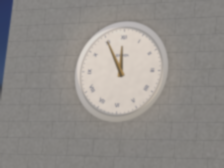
11,55
